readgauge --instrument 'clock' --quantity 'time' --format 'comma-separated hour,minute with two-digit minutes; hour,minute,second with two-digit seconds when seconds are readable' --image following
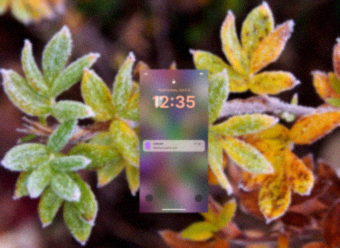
12,35
